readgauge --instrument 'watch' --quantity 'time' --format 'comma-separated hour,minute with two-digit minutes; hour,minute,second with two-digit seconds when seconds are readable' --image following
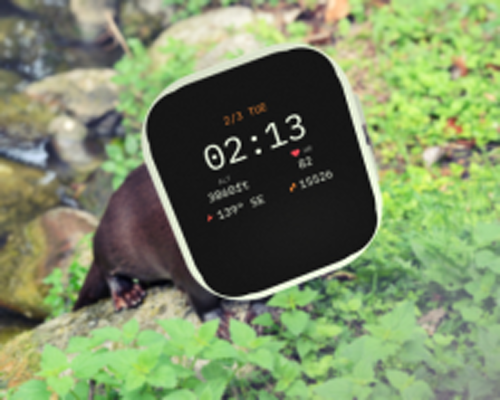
2,13
